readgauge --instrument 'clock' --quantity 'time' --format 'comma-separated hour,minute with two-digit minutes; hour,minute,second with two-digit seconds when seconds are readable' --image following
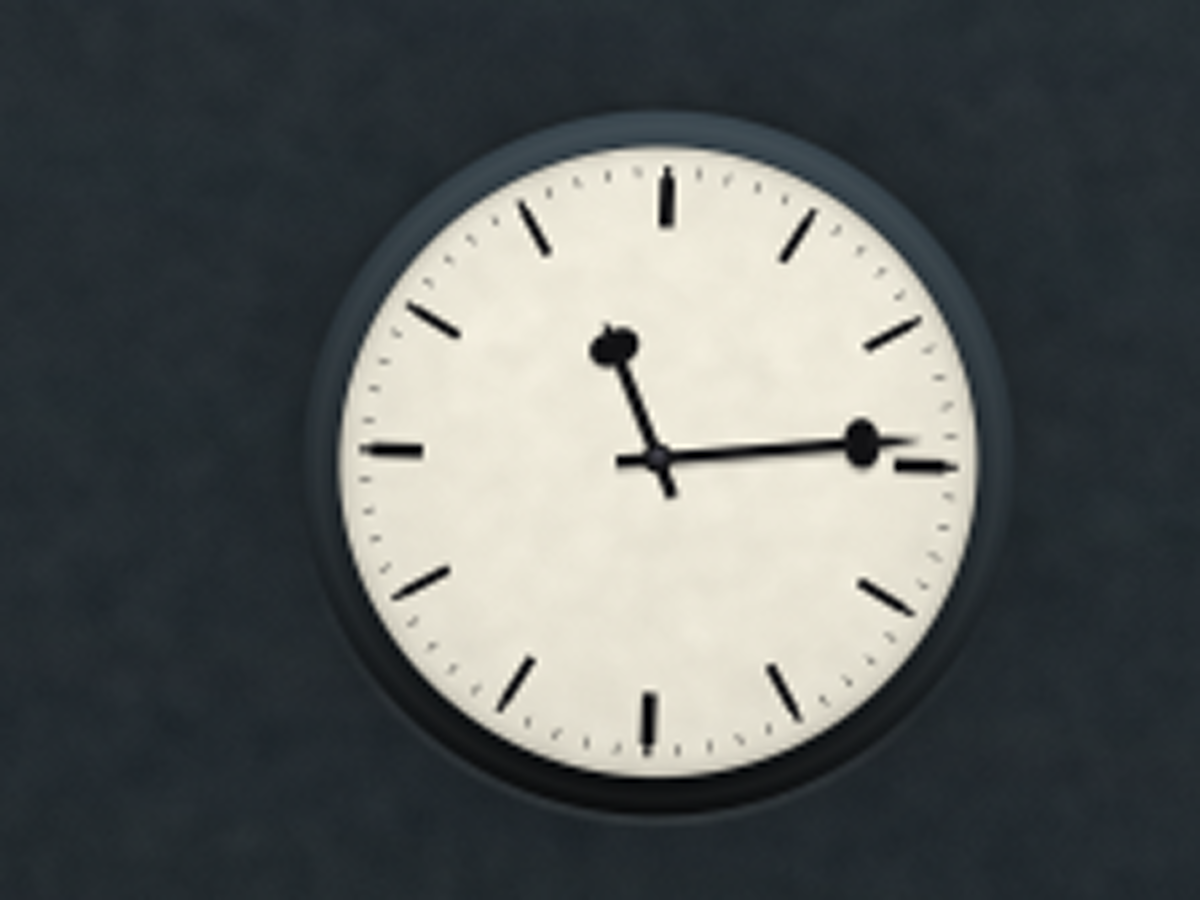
11,14
